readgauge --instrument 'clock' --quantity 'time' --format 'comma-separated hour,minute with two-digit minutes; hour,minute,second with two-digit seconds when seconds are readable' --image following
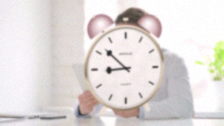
8,52
